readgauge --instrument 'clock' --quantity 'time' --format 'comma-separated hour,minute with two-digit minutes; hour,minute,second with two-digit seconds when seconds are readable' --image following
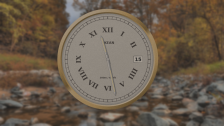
11,28
